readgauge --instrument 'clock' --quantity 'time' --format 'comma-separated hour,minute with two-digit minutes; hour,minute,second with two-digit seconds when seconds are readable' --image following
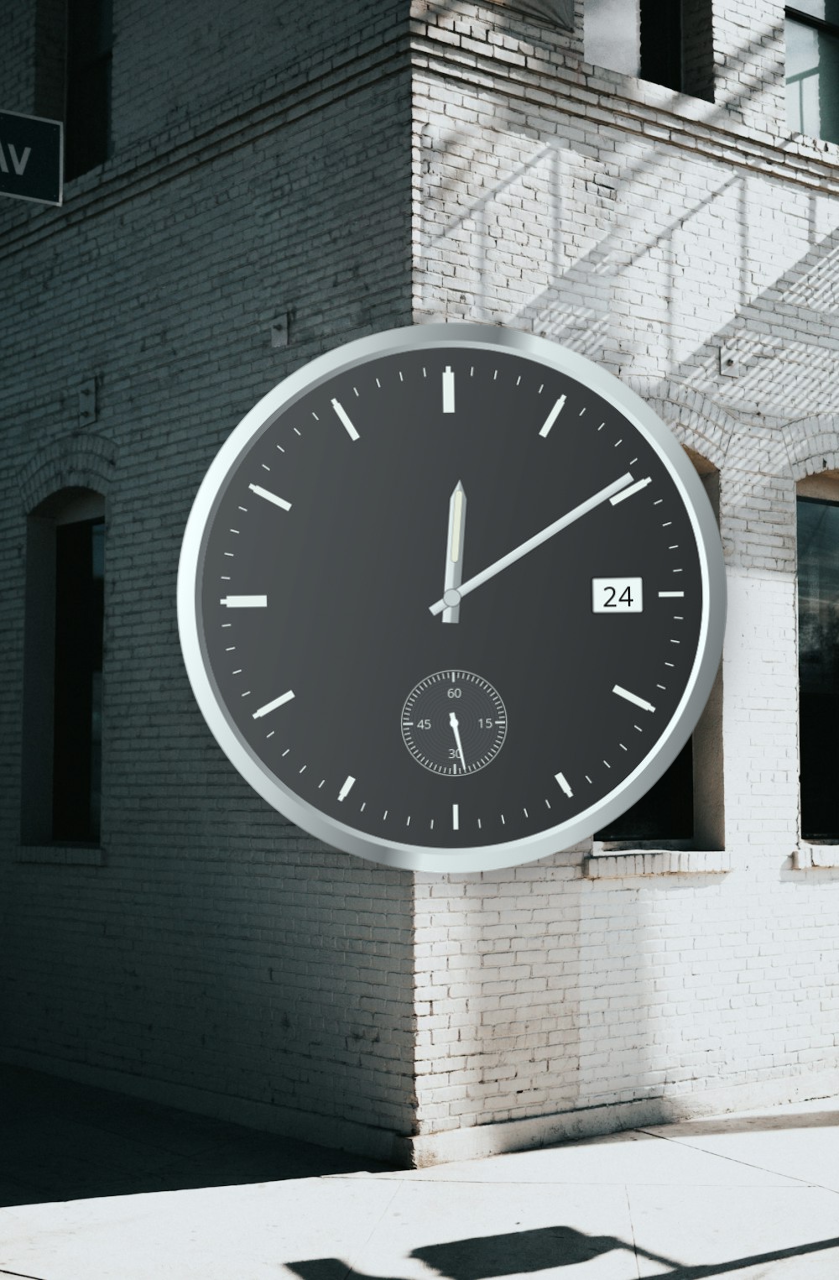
12,09,28
